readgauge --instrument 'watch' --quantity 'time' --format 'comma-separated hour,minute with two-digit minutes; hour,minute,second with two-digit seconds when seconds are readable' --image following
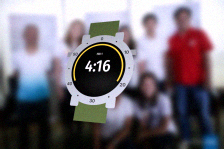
4,16
